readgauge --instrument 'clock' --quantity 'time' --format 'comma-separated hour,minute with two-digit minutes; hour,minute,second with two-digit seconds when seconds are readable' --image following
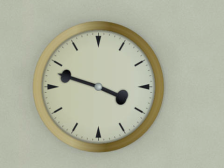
3,48
